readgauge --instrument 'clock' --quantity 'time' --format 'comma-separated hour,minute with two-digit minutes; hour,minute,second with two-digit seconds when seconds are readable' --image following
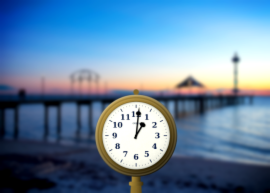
1,01
